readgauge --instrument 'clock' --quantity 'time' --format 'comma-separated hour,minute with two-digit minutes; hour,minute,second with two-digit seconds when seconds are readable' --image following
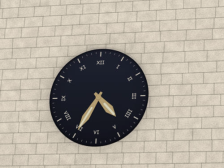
4,35
